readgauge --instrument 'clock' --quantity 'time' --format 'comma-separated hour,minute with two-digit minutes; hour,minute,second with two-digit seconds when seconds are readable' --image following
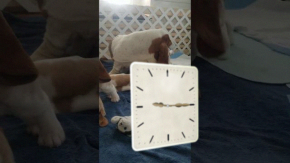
9,15
